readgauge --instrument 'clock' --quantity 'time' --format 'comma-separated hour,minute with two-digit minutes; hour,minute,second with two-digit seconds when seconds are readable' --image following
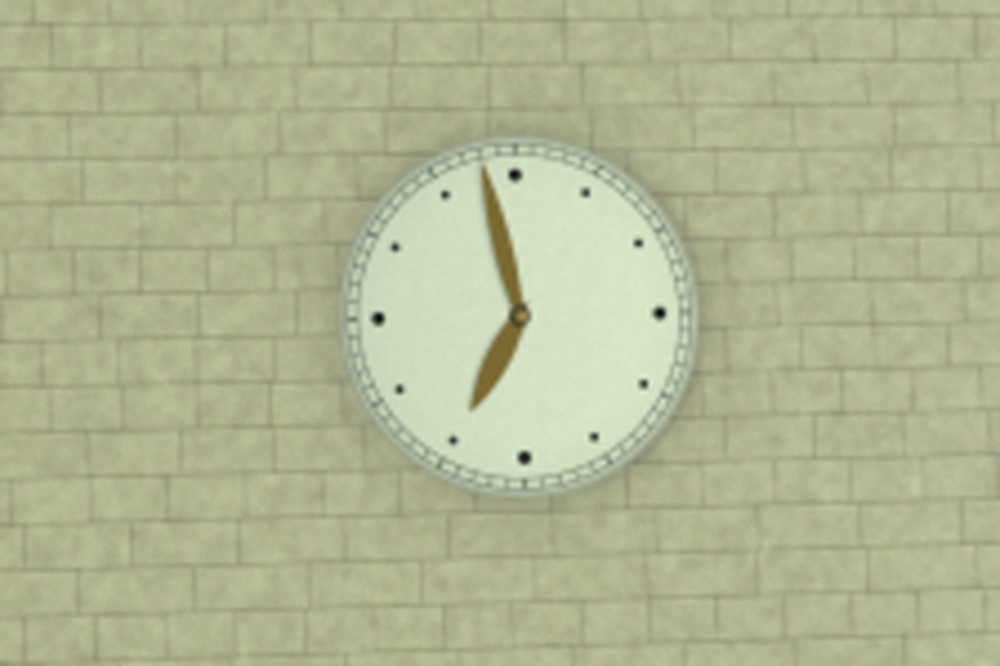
6,58
